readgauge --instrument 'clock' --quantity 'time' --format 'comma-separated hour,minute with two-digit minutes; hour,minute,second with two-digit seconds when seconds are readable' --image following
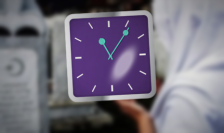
11,06
